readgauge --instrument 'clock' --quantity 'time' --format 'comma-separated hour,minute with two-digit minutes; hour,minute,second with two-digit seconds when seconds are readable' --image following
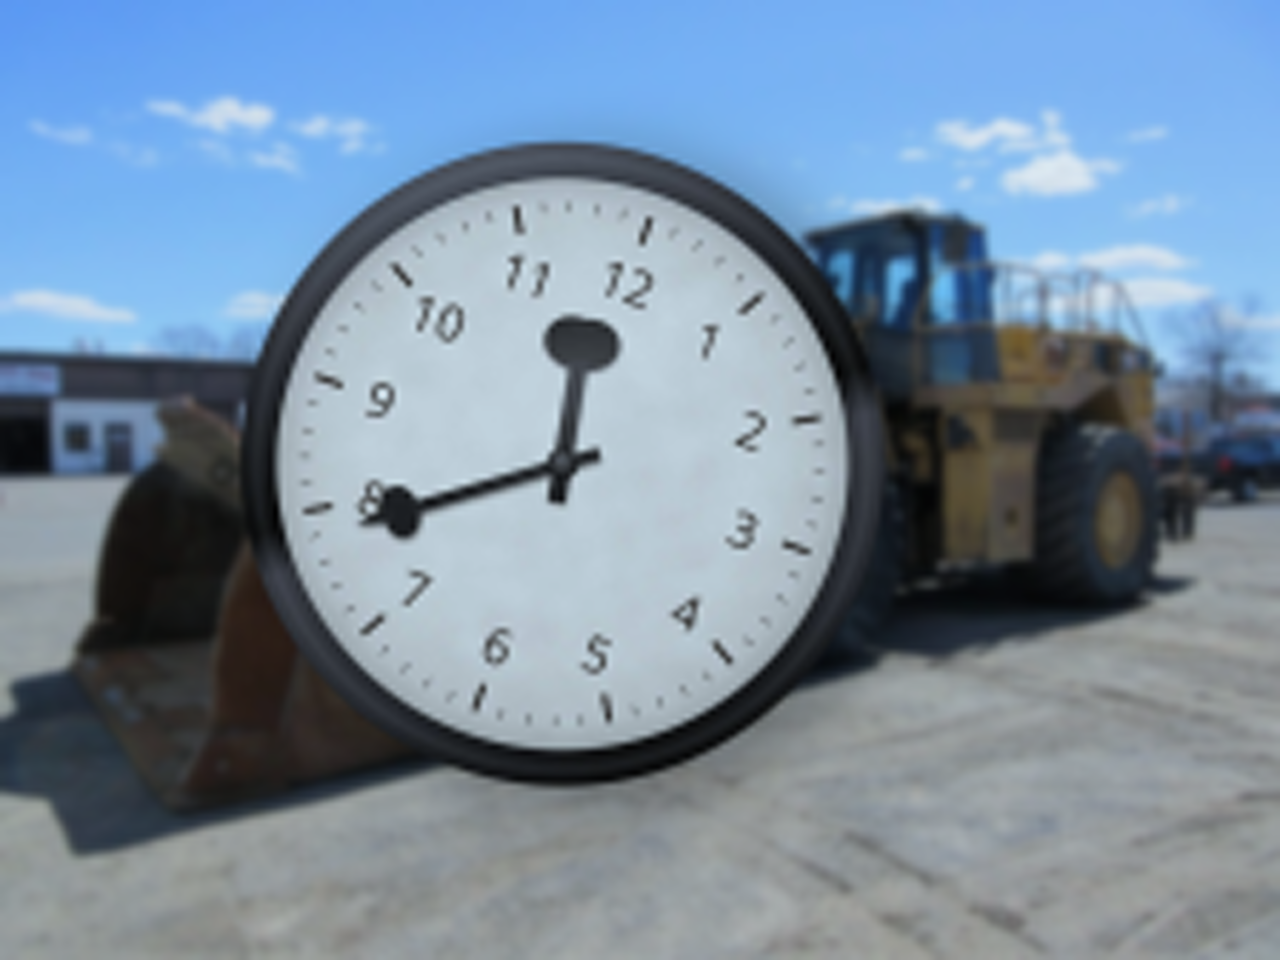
11,39
